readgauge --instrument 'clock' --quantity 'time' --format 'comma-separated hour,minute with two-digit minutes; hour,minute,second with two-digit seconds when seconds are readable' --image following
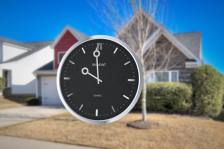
9,59
